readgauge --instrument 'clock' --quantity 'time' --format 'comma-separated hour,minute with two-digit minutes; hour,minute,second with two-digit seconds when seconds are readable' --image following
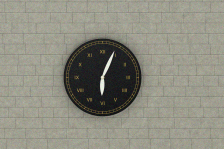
6,04
